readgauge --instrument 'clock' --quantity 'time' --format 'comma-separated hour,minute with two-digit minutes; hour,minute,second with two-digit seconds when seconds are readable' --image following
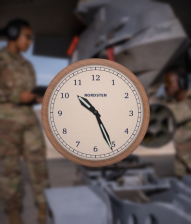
10,26
